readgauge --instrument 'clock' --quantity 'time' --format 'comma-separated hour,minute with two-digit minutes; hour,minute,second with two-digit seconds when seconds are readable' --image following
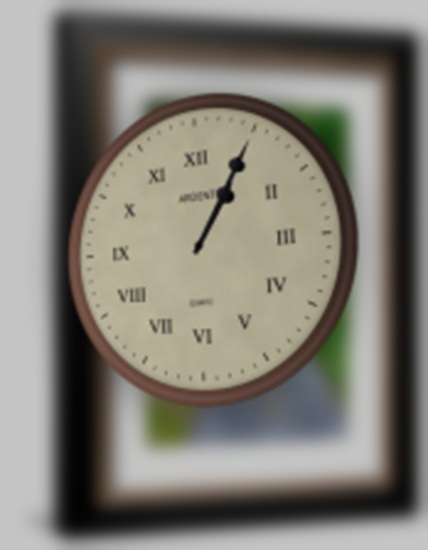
1,05
